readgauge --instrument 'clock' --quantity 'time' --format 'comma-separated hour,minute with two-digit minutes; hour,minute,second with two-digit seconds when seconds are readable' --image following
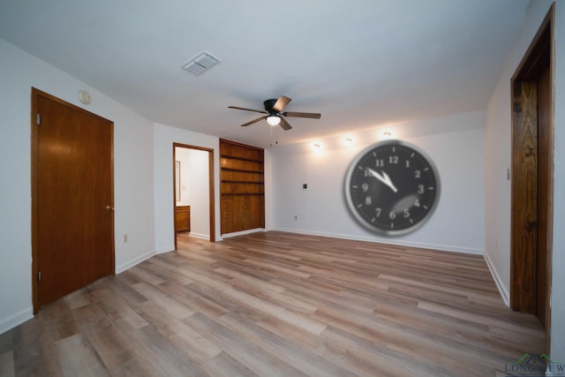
10,51
